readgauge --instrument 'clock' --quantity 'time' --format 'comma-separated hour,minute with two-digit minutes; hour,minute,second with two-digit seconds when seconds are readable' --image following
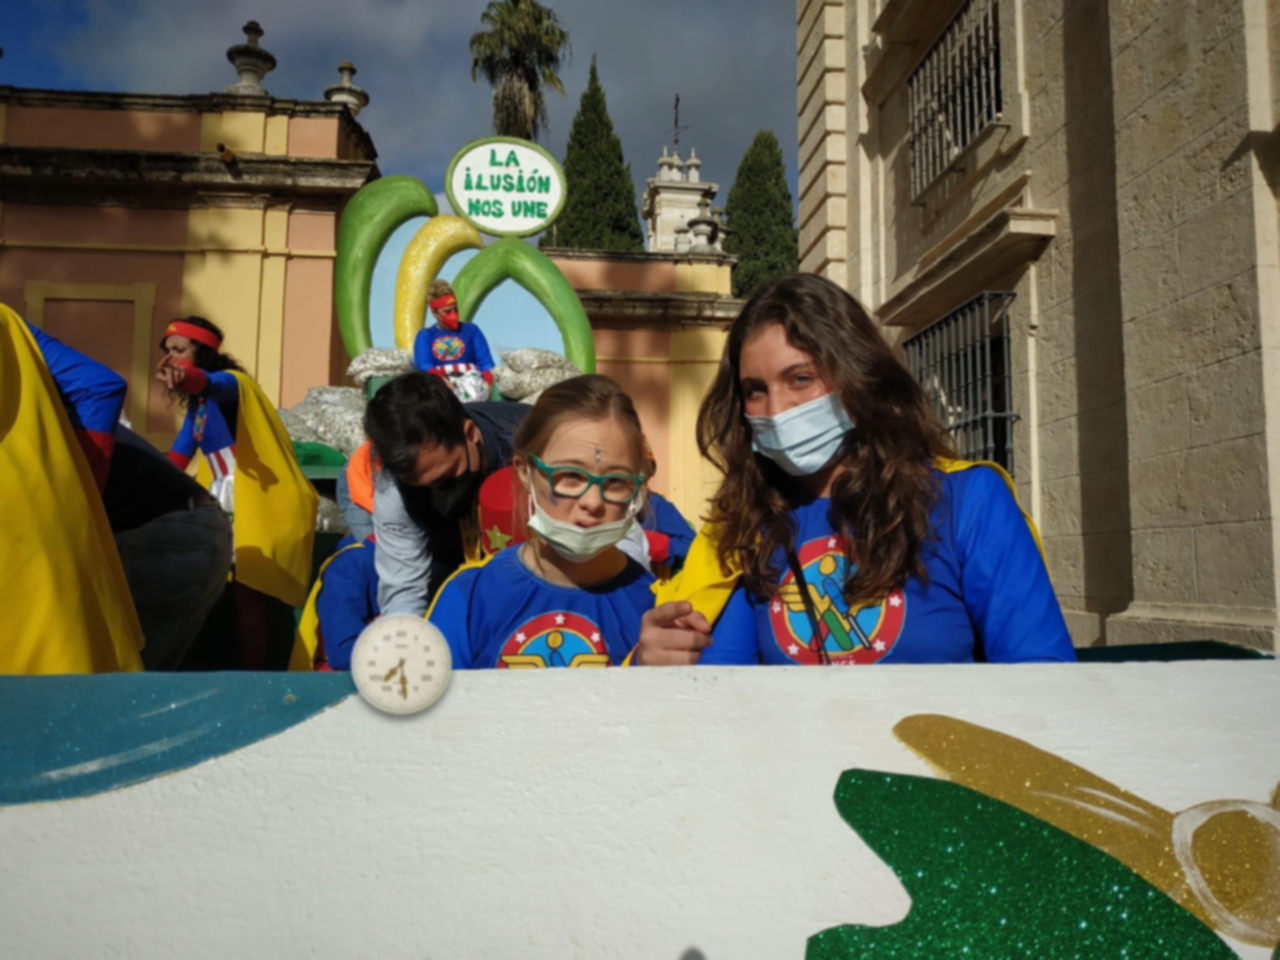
7,29
